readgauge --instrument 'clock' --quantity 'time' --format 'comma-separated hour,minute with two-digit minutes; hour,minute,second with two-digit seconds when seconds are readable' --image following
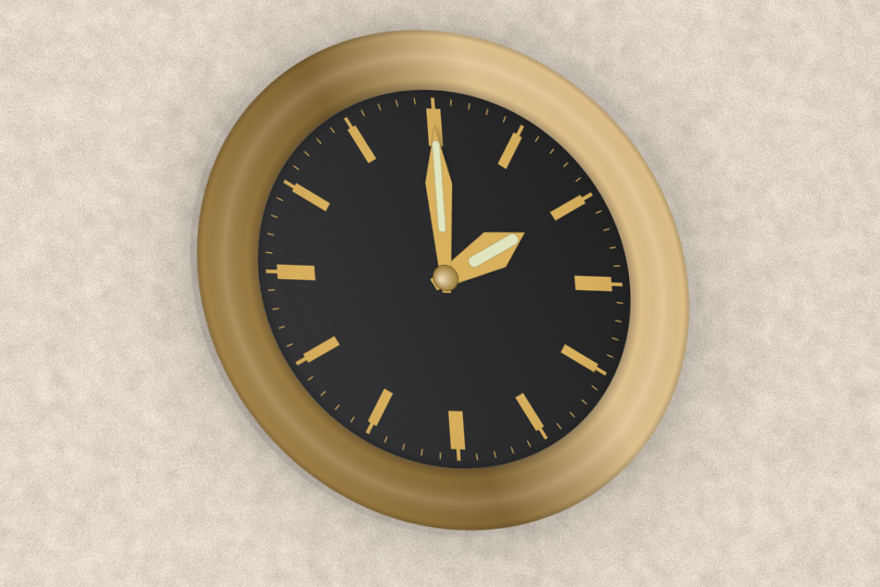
2,00
